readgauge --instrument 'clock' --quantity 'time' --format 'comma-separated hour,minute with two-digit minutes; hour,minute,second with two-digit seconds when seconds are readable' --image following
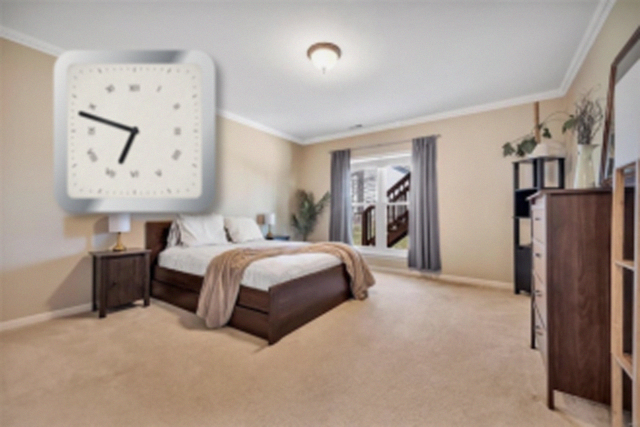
6,48
